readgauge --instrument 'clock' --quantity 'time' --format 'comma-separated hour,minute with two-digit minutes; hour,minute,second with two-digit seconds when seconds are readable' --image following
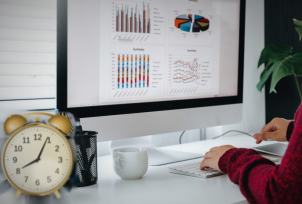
8,04
